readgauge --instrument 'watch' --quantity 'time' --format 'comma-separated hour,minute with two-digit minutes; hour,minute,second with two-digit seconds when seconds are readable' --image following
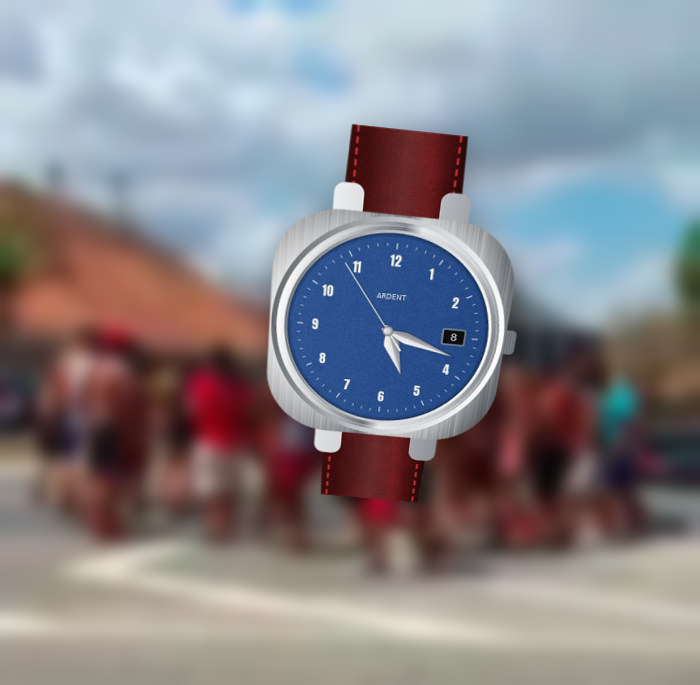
5,17,54
